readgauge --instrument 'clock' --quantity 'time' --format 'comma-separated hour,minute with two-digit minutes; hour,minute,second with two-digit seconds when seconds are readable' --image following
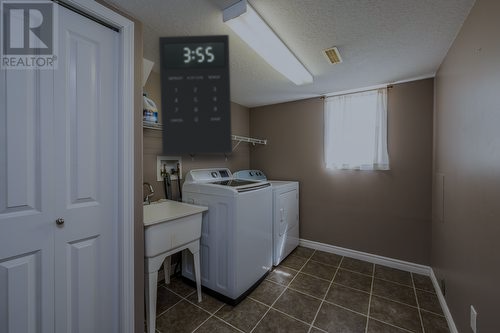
3,55
